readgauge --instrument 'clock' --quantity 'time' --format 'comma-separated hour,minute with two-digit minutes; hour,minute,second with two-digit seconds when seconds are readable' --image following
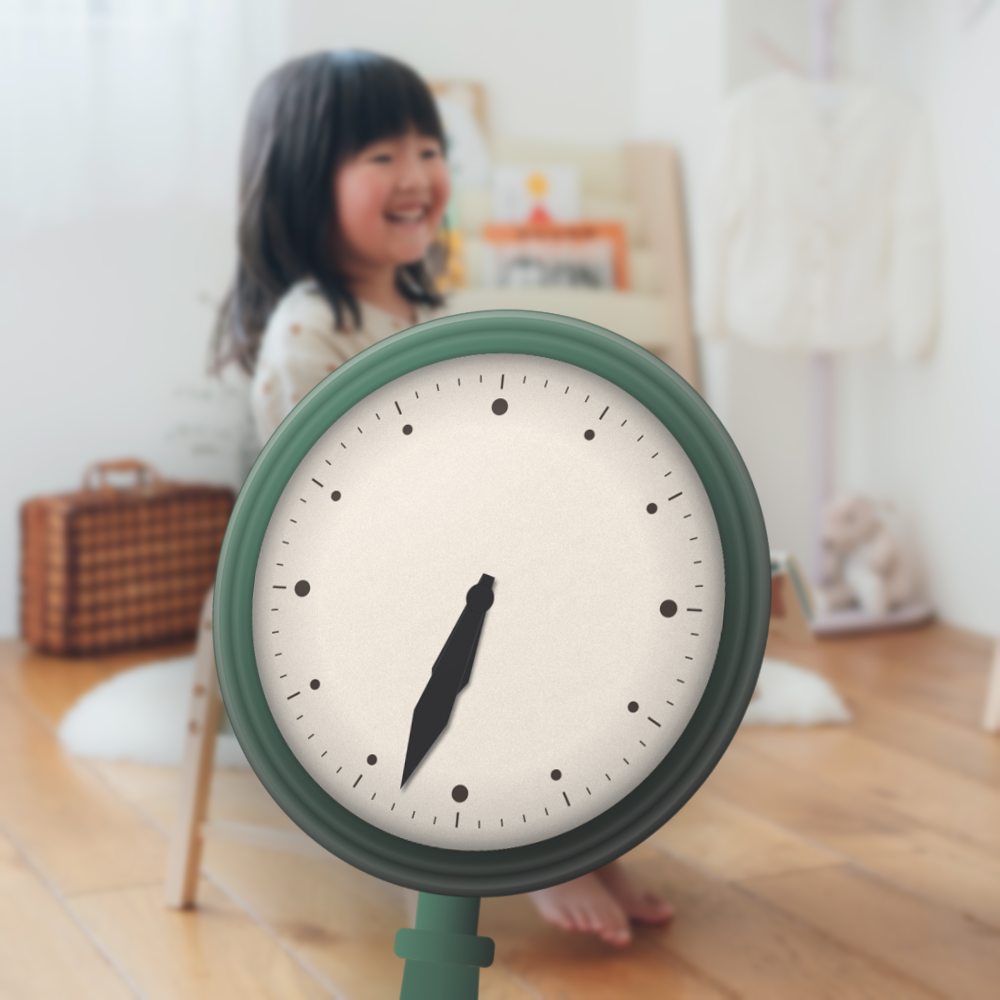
6,33
